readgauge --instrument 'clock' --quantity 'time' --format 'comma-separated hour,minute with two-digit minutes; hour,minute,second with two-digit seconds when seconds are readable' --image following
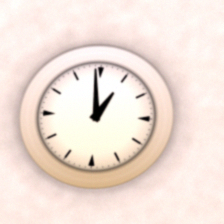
12,59
